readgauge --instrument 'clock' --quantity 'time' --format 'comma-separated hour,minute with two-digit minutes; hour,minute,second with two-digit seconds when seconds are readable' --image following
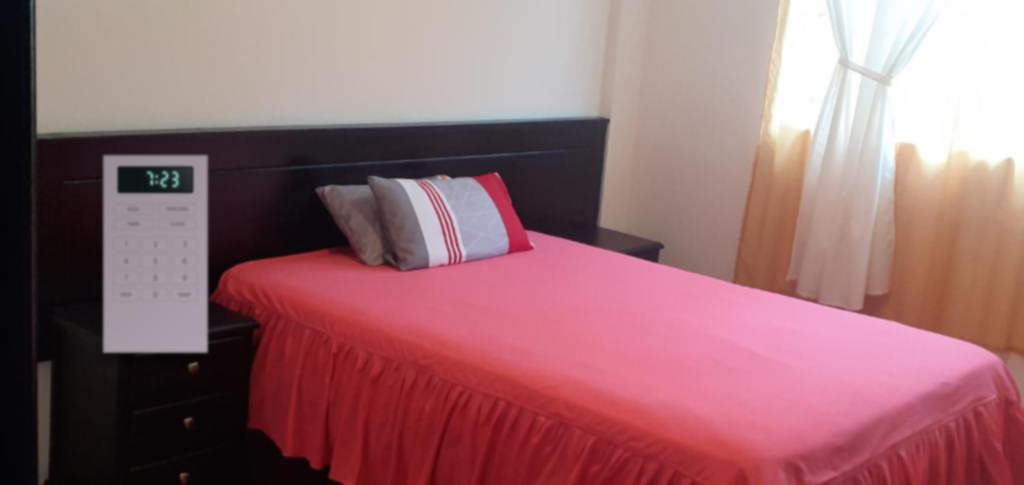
7,23
